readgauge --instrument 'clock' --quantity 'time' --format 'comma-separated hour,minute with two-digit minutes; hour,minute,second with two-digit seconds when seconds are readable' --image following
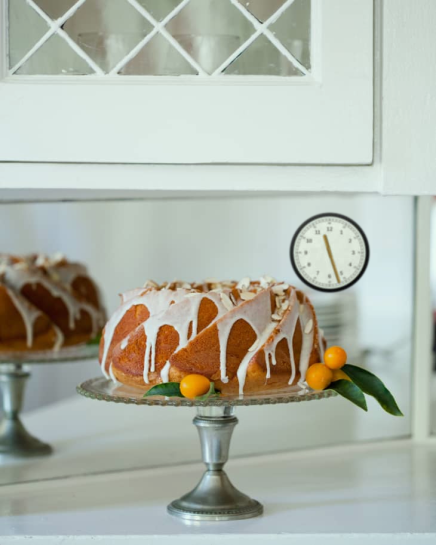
11,27
